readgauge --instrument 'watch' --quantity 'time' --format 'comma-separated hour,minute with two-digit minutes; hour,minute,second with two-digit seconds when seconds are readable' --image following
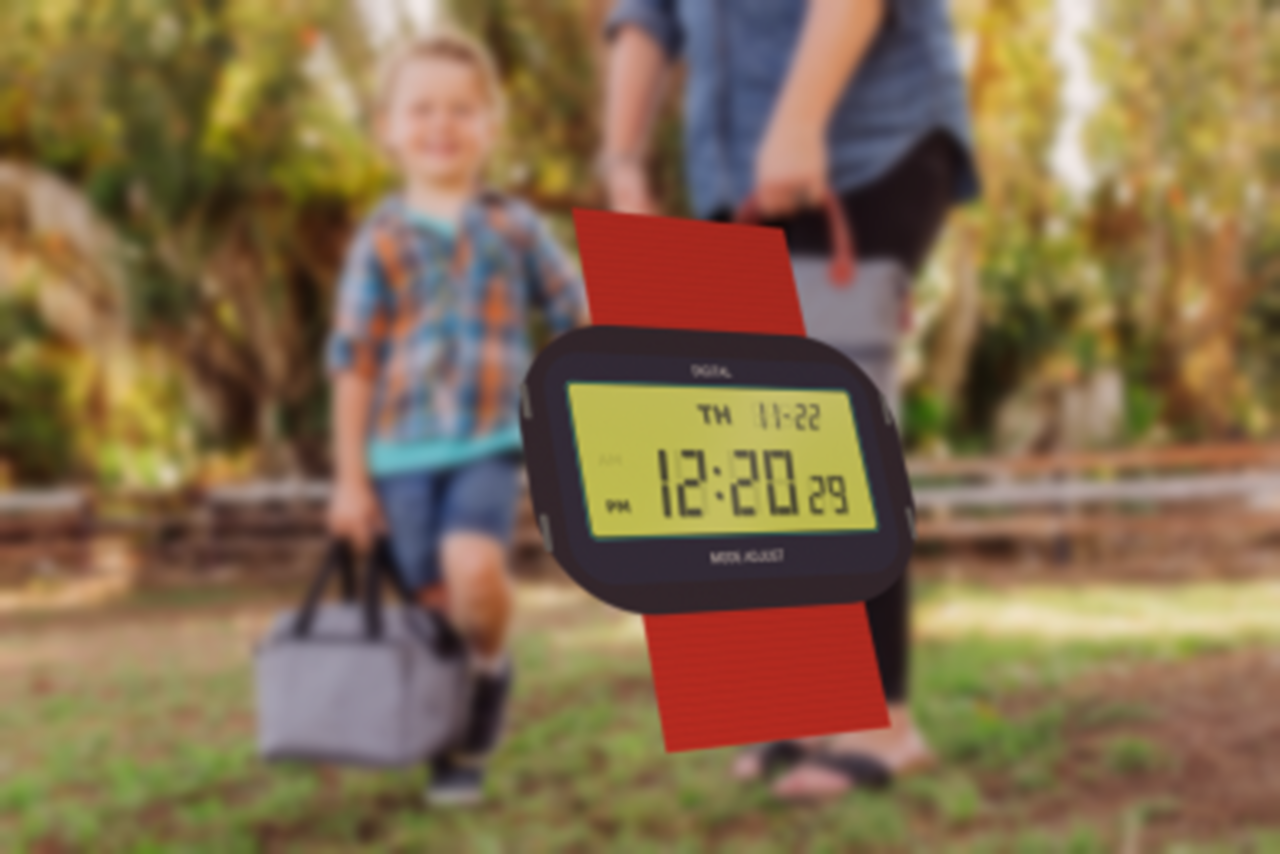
12,20,29
